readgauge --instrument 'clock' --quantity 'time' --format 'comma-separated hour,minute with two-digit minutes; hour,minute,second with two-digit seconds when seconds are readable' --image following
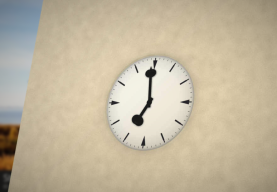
6,59
